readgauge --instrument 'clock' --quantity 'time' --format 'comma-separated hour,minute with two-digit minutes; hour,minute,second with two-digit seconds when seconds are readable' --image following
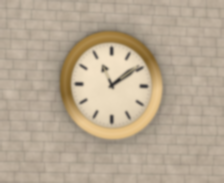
11,09
